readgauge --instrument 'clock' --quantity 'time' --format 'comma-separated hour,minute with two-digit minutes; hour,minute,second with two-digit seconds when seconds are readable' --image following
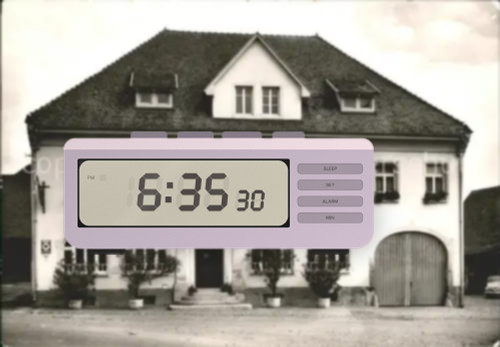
6,35,30
